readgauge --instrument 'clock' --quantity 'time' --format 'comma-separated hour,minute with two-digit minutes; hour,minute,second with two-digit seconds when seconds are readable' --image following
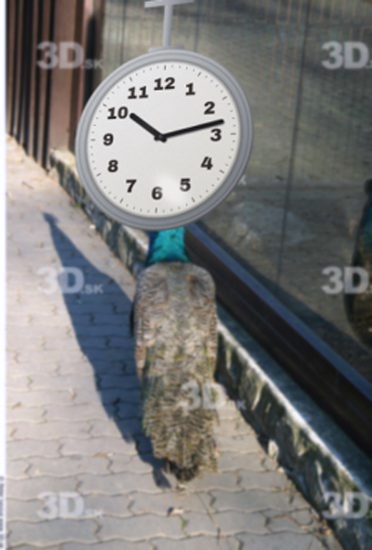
10,13
